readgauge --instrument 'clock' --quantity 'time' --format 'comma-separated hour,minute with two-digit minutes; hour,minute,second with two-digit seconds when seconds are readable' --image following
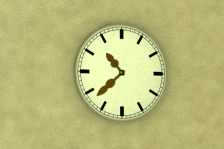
10,38
